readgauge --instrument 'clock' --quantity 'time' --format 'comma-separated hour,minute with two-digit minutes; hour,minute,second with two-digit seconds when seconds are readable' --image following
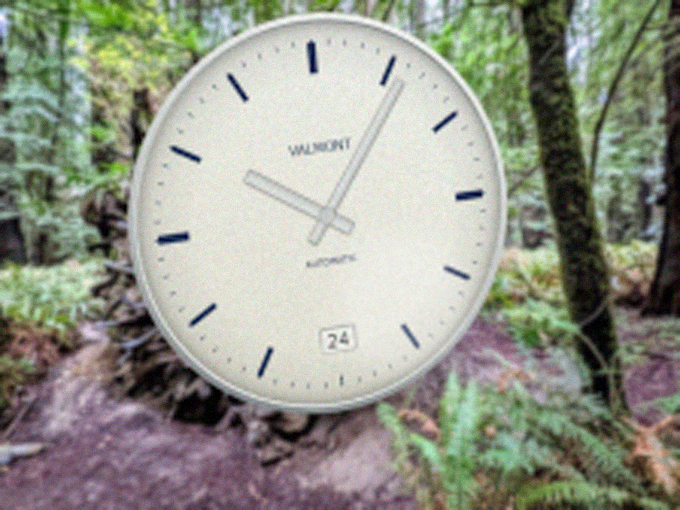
10,06
